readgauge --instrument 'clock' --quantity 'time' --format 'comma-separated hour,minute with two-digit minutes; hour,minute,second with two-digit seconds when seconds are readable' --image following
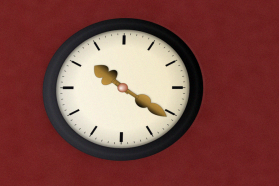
10,21
